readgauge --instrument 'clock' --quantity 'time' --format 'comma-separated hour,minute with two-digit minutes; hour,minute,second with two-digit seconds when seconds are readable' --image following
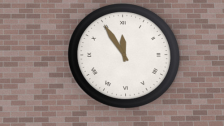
11,55
